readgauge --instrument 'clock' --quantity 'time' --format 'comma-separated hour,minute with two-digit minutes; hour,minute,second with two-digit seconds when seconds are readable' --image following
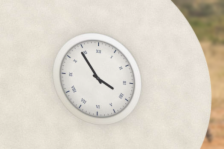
3,54
